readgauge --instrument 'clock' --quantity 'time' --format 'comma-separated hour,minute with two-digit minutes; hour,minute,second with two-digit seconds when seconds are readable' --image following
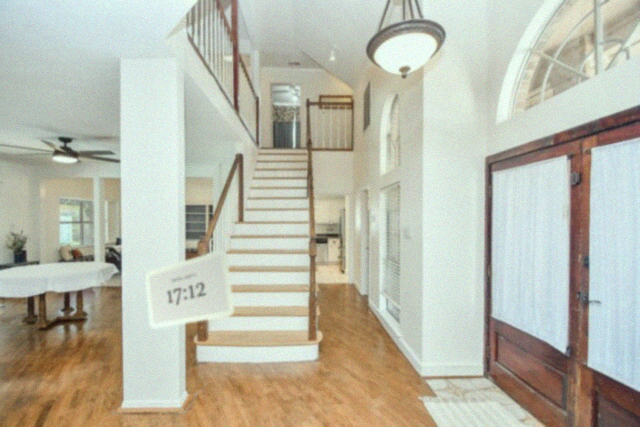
17,12
